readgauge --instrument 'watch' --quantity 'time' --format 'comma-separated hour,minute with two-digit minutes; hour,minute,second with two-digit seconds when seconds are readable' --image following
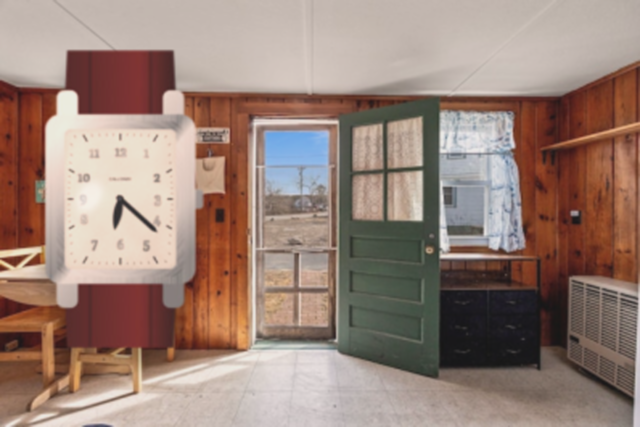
6,22
